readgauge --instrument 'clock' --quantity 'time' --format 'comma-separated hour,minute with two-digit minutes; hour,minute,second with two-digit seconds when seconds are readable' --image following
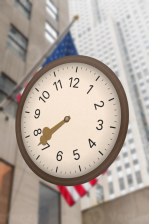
7,37
